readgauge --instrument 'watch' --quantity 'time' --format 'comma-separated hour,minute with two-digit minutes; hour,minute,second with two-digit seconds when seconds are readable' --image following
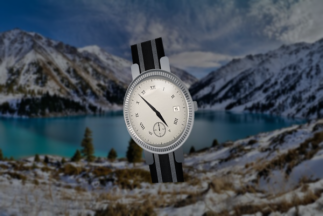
4,53
